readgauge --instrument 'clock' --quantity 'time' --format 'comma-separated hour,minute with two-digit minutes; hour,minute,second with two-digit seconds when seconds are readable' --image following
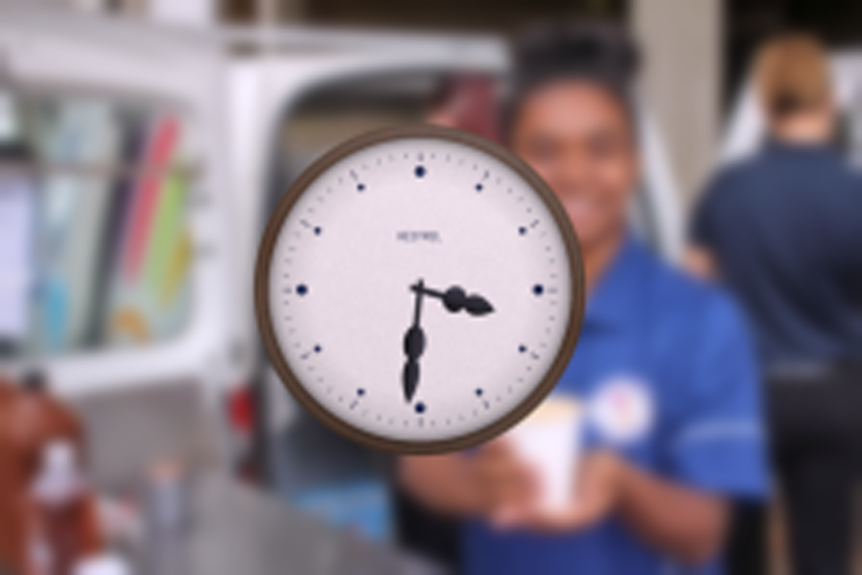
3,31
